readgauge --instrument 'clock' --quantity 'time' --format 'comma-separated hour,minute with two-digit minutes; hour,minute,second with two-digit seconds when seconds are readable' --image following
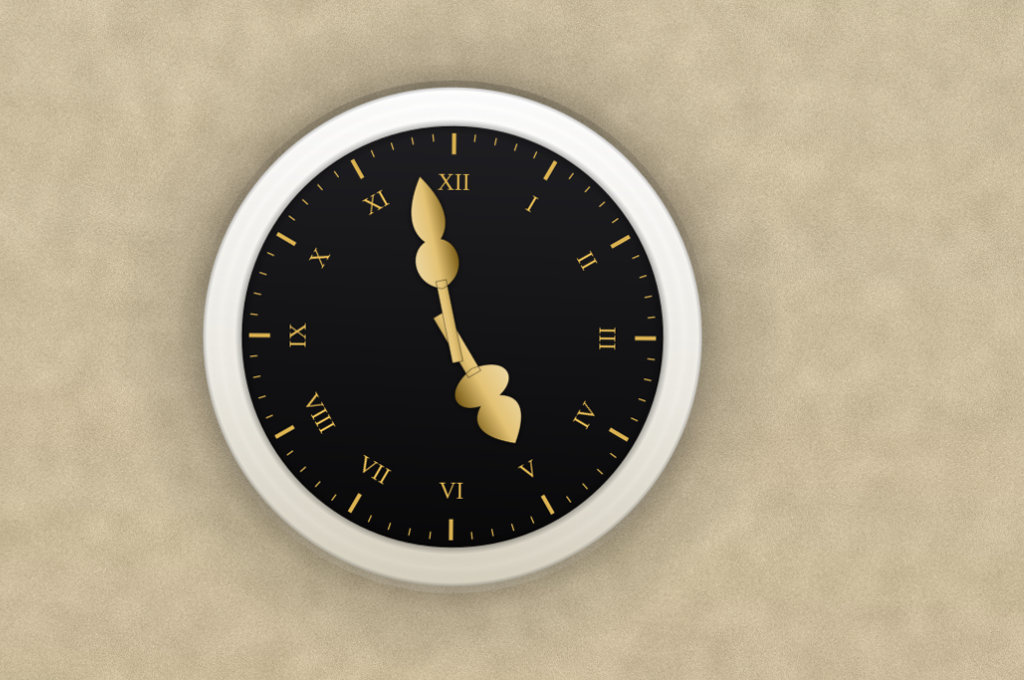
4,58
